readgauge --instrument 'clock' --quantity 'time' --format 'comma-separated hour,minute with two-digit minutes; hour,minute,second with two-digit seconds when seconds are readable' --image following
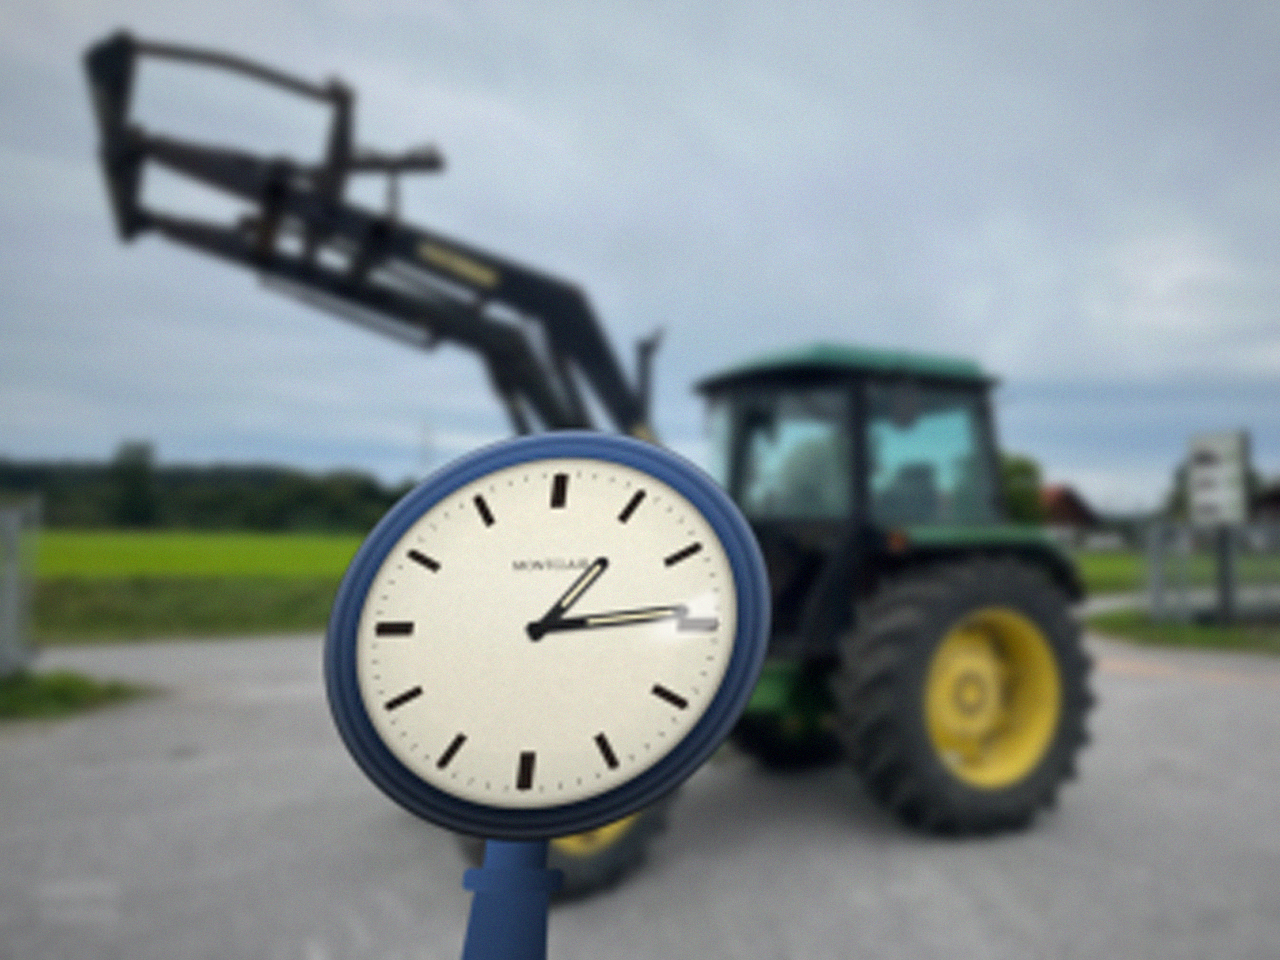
1,14
